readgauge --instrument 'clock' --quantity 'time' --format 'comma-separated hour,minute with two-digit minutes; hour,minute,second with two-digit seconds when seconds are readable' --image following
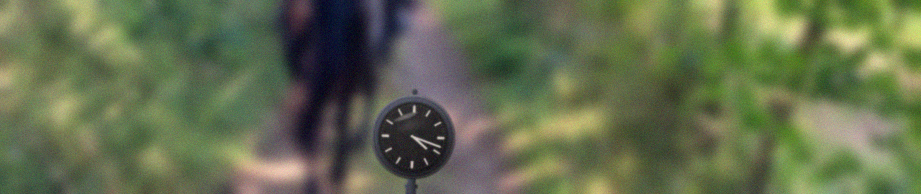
4,18
